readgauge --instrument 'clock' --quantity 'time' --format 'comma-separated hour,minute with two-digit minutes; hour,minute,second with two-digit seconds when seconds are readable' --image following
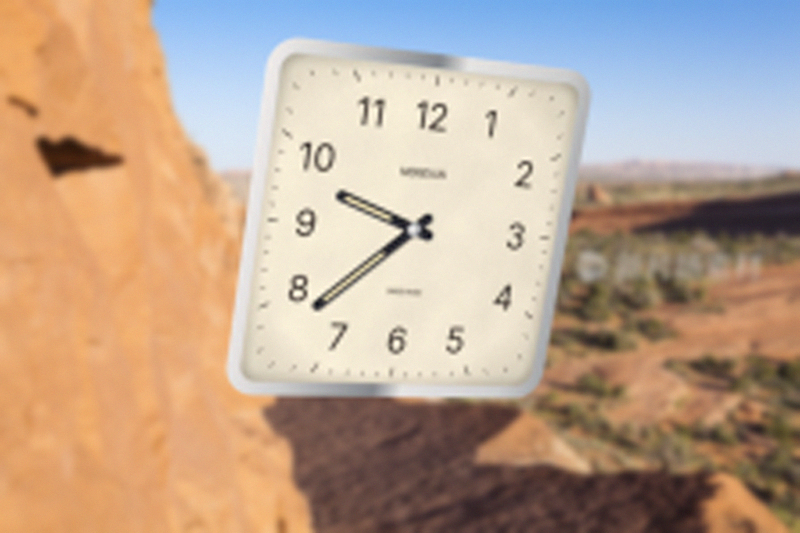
9,38
